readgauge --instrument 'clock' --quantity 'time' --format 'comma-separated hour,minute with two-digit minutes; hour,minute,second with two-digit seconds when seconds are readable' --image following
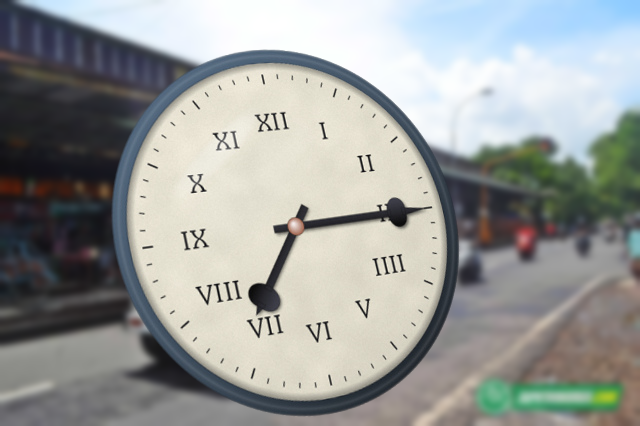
7,15
